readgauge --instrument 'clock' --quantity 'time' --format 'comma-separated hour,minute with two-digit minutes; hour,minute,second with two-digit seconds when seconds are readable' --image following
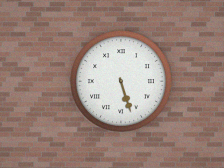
5,27
